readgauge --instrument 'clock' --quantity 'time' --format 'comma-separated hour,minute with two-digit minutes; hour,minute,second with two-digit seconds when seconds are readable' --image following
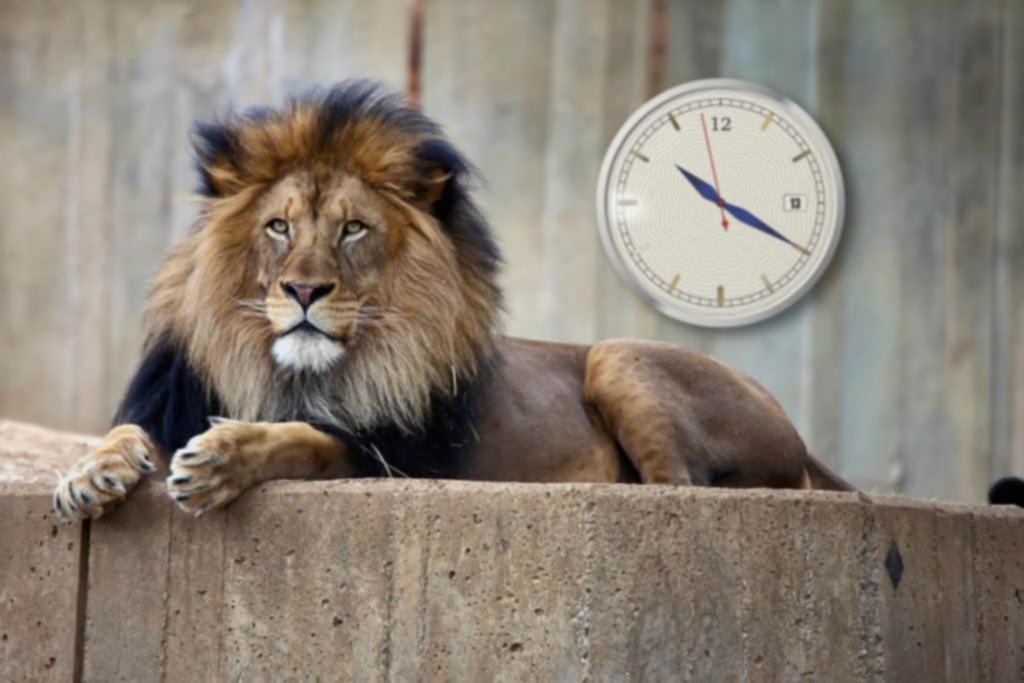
10,19,58
